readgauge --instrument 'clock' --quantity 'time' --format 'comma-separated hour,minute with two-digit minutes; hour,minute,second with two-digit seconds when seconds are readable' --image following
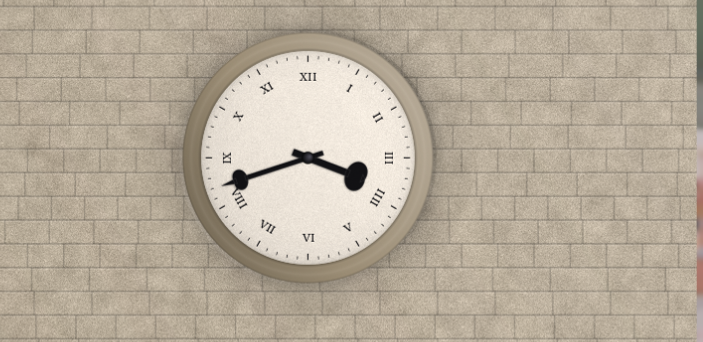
3,42
